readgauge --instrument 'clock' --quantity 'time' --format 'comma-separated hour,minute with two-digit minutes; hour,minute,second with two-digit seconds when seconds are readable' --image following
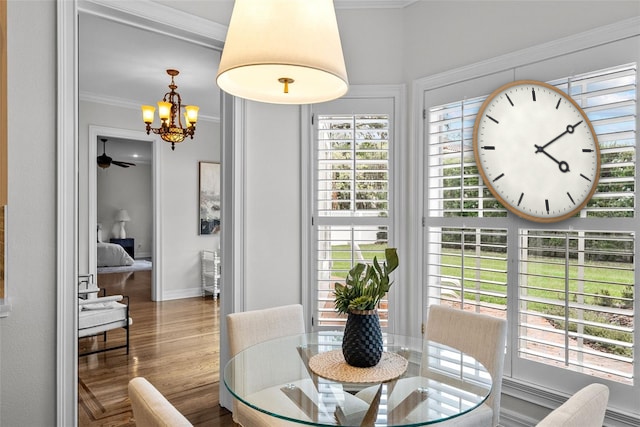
4,10
